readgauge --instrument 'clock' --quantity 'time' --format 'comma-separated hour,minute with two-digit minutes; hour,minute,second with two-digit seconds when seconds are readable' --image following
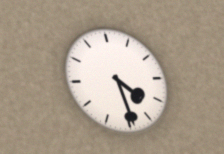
4,29
